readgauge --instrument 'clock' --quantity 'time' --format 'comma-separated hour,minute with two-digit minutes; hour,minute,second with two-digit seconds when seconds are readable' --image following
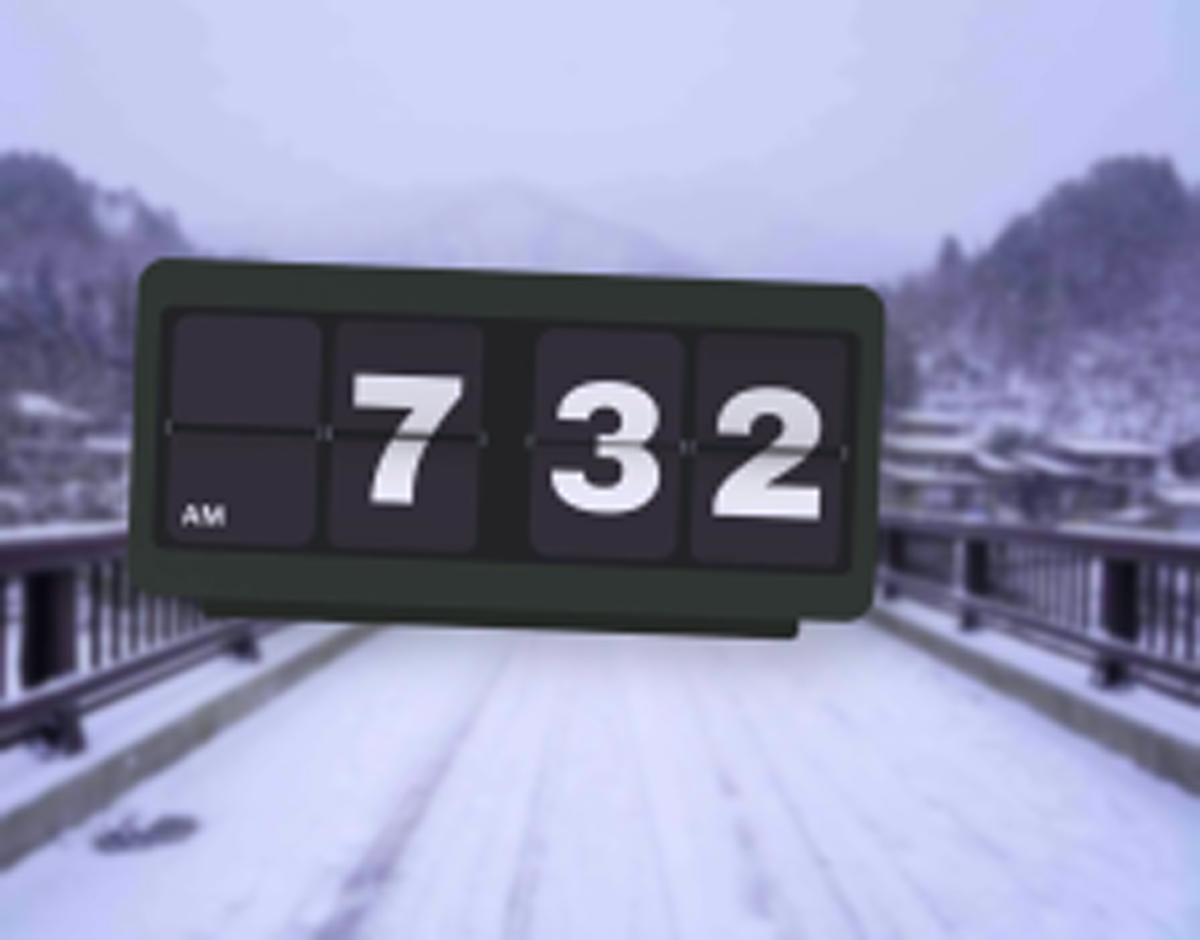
7,32
